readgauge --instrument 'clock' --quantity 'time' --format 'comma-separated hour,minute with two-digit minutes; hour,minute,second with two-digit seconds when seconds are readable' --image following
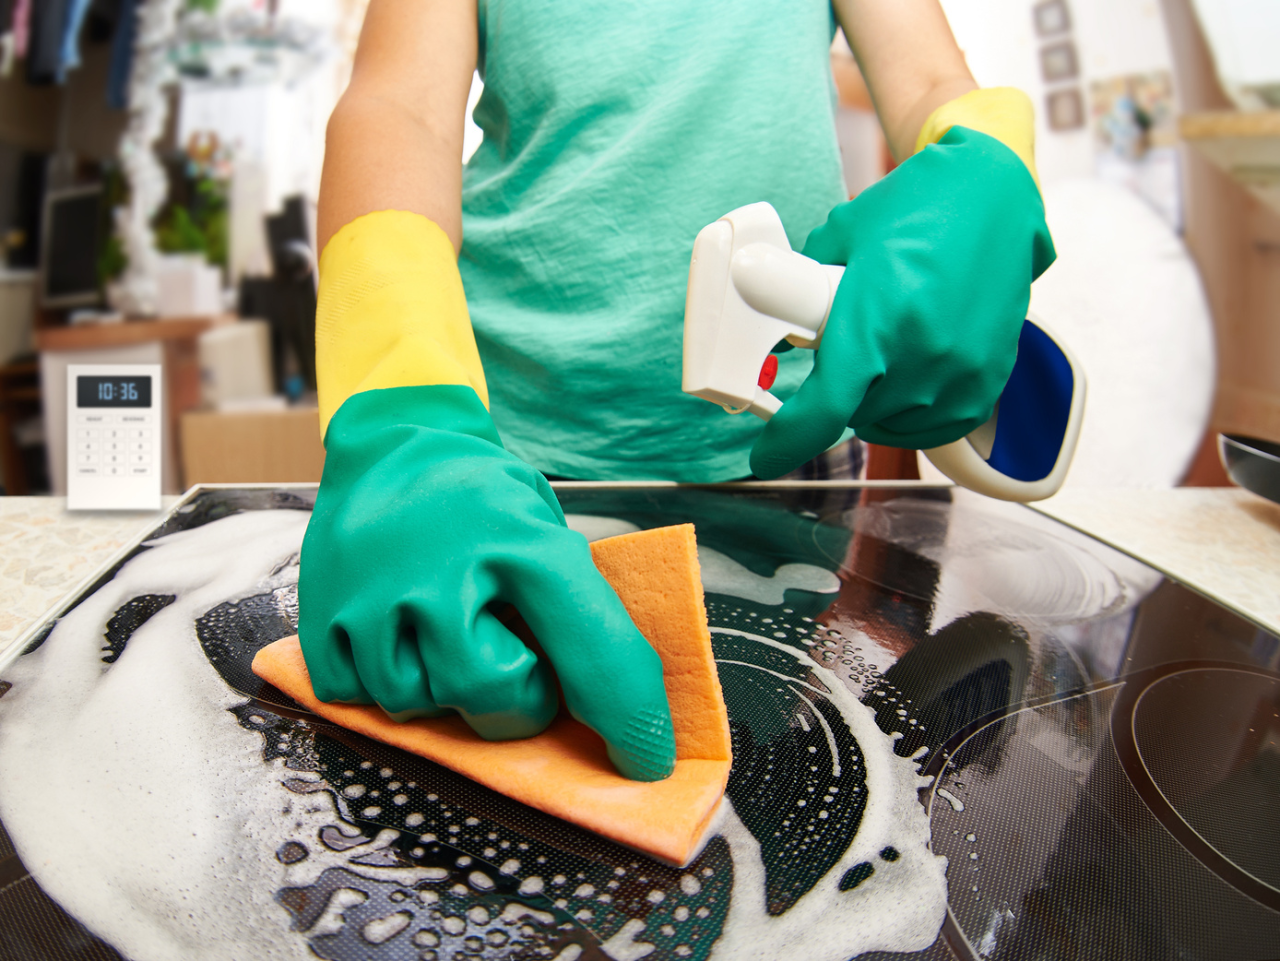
10,36
